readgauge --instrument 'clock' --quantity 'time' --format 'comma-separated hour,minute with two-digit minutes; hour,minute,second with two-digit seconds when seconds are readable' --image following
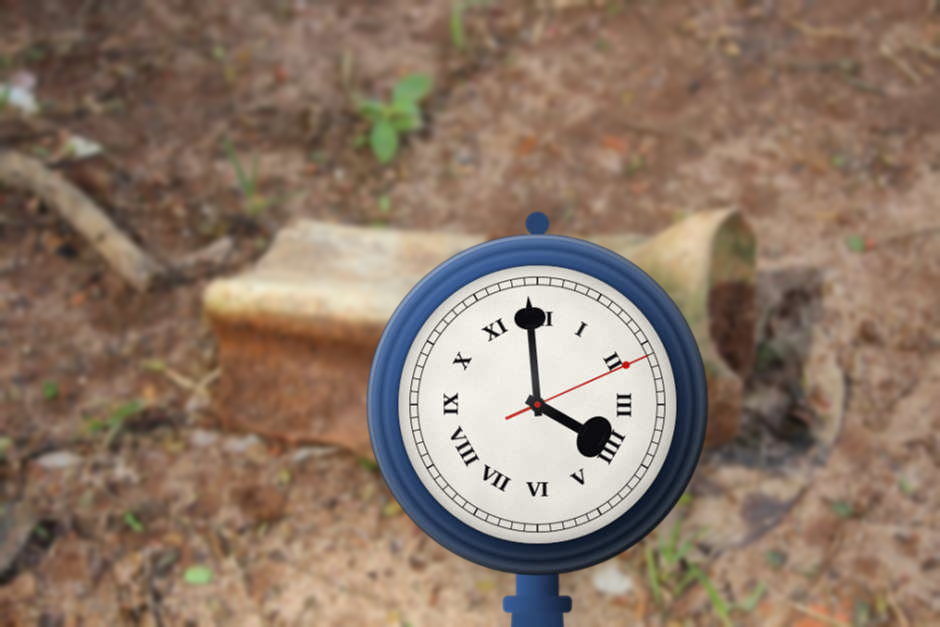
3,59,11
